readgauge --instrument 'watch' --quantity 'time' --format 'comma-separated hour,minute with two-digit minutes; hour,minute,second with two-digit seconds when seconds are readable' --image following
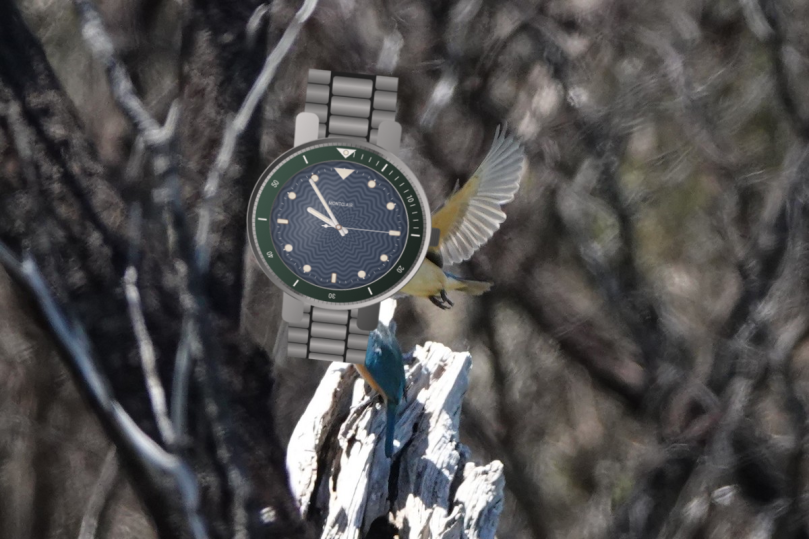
9,54,15
